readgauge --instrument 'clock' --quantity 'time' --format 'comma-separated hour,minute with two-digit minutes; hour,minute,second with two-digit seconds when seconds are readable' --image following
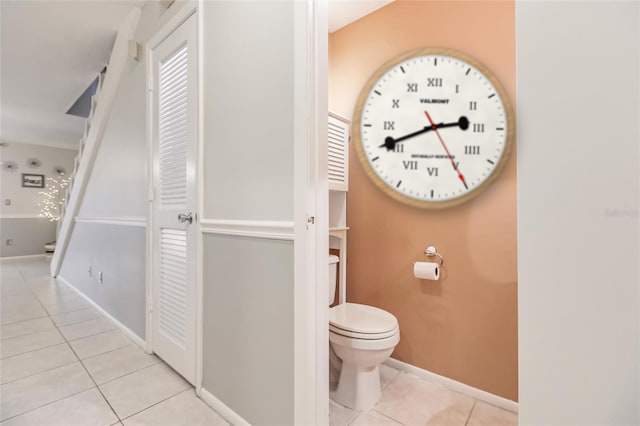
2,41,25
